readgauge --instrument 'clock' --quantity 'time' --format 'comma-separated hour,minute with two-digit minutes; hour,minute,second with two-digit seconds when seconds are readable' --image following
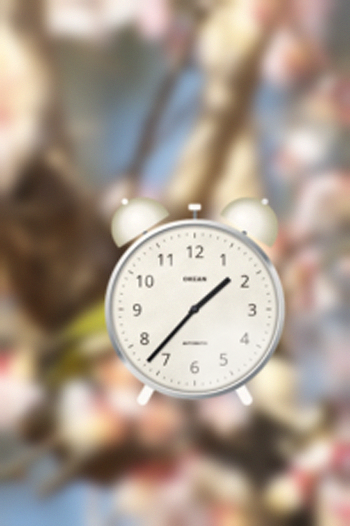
1,37
